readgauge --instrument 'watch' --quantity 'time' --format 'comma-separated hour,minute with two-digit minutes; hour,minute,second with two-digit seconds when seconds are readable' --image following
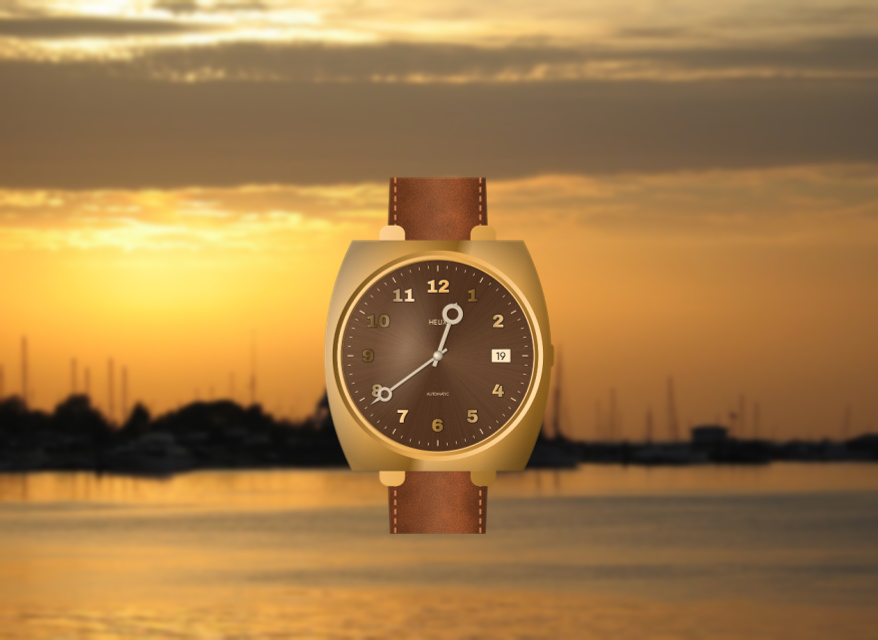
12,39
